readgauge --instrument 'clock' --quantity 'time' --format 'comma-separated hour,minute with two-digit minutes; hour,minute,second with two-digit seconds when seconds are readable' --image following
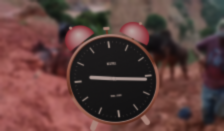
9,16
